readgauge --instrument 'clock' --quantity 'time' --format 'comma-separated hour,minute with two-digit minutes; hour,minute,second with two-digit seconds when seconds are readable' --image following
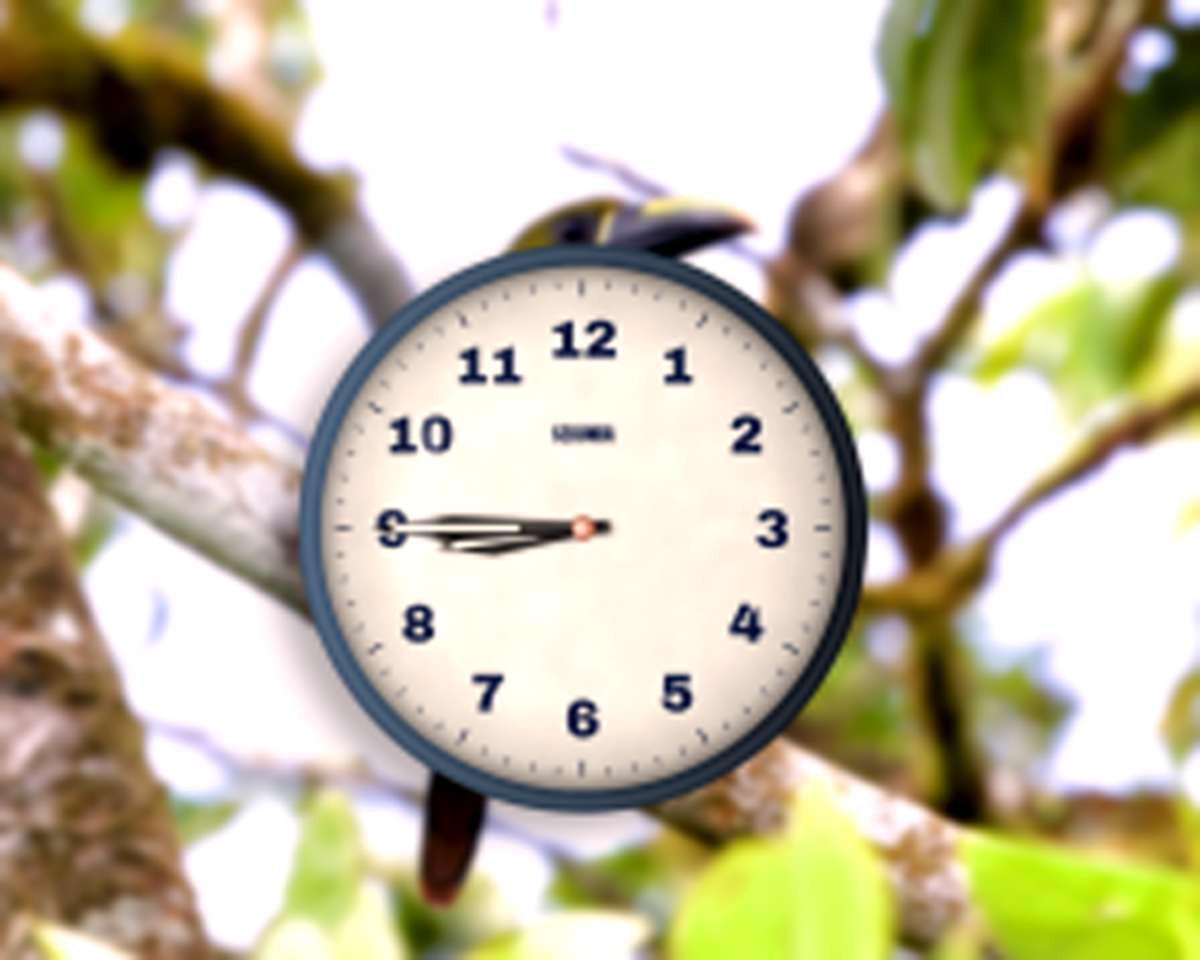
8,45
